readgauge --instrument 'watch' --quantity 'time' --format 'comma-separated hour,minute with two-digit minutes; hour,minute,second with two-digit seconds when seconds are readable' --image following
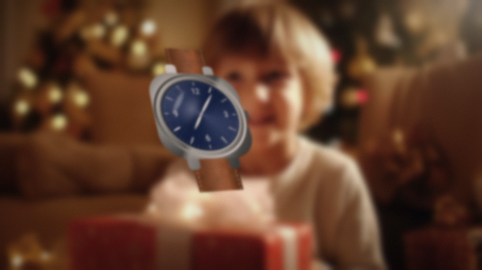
7,06
